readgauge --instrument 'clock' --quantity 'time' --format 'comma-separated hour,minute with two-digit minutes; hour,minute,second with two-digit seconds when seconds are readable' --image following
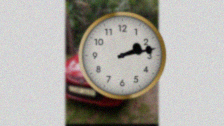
2,13
